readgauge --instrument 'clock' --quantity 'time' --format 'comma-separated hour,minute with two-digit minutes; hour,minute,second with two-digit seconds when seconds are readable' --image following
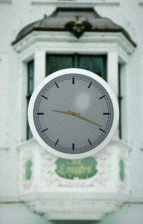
9,19
